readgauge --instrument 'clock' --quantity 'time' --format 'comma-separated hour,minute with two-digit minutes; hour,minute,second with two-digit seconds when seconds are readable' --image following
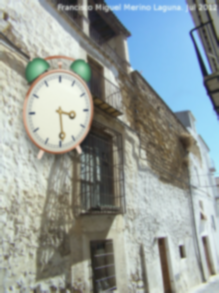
3,29
